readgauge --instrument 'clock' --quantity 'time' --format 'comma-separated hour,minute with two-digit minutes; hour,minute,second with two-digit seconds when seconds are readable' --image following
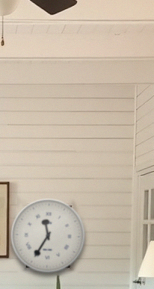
11,35
